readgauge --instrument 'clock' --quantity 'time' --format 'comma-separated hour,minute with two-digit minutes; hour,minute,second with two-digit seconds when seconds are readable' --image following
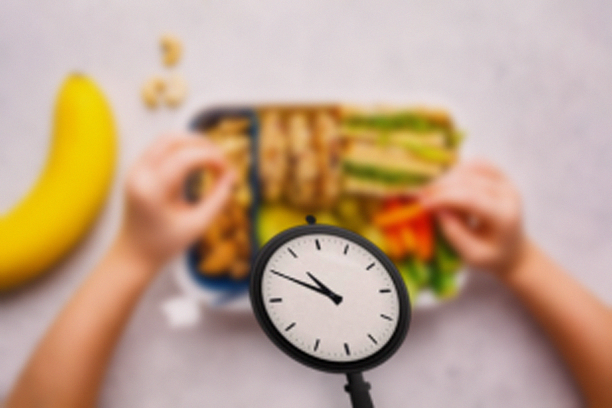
10,50
